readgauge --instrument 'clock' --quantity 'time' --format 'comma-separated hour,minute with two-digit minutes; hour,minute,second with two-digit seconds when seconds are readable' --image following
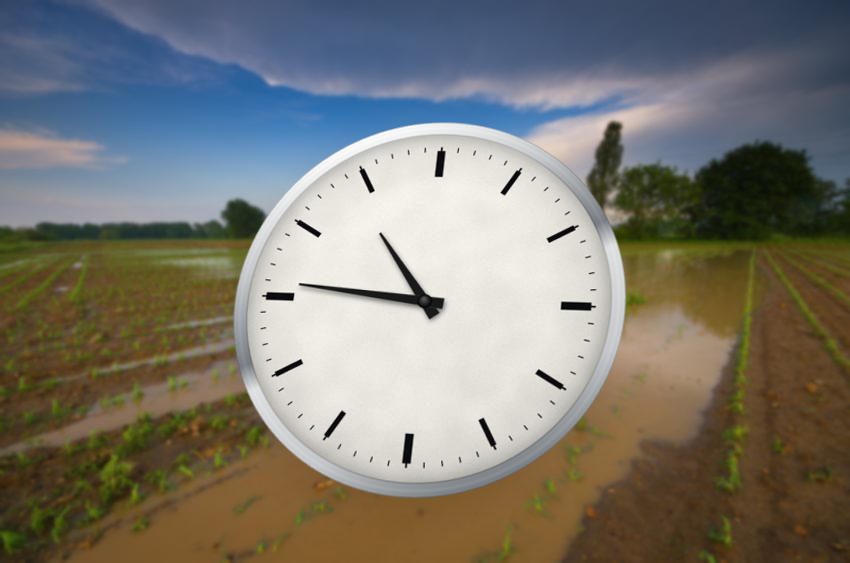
10,46
